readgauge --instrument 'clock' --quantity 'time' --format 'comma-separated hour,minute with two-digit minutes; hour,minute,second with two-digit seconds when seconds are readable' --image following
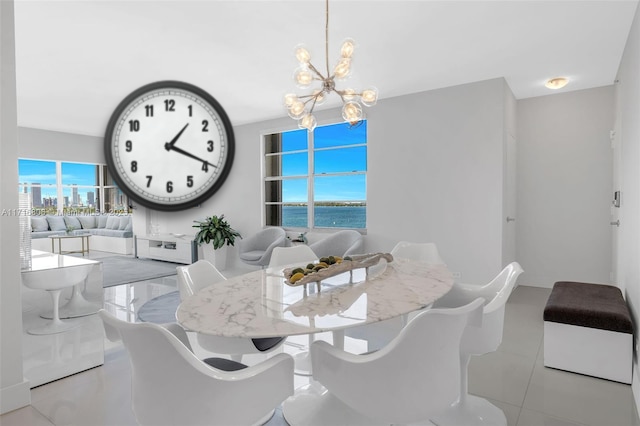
1,19
